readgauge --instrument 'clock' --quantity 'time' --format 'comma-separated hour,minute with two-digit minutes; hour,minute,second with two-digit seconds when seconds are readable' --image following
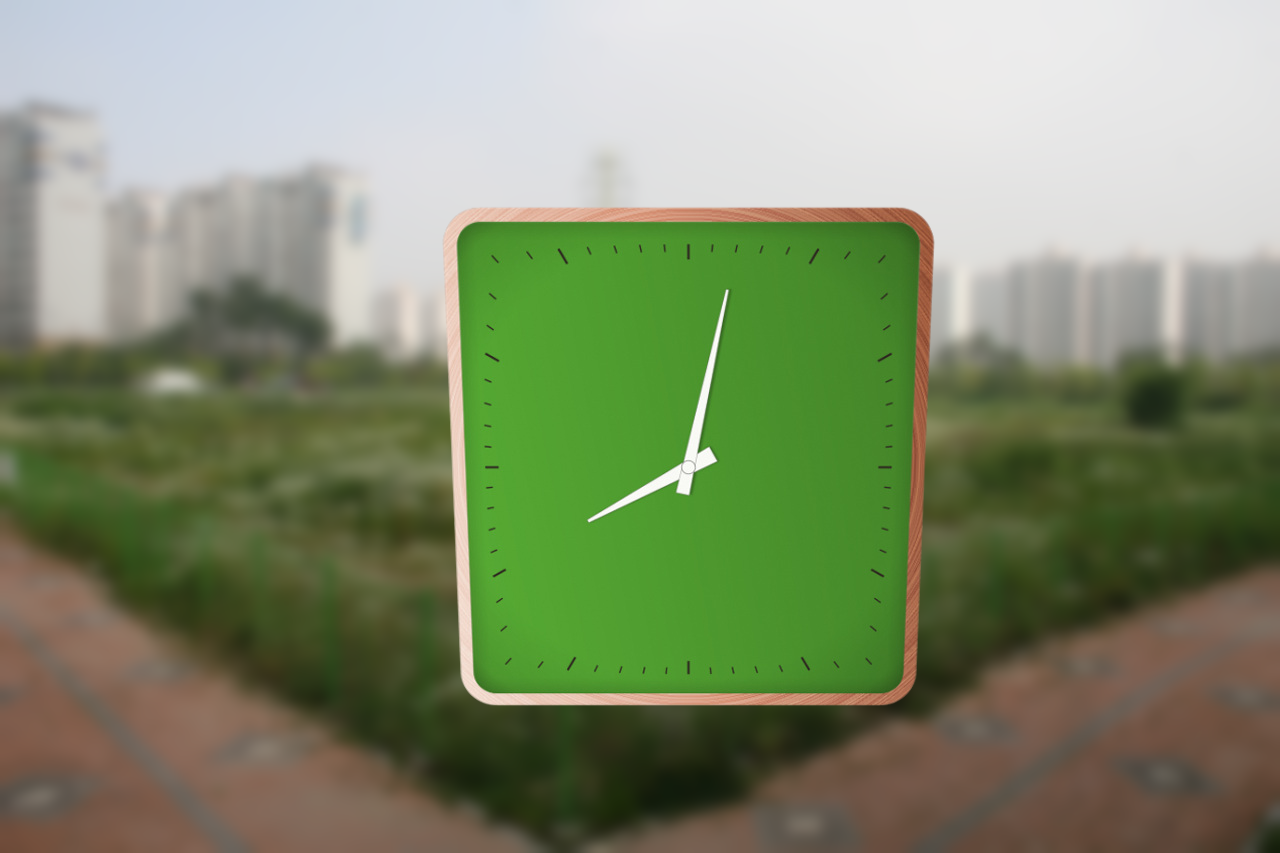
8,02
